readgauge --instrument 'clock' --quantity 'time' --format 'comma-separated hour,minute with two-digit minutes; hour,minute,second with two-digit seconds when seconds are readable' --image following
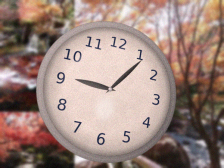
9,06
